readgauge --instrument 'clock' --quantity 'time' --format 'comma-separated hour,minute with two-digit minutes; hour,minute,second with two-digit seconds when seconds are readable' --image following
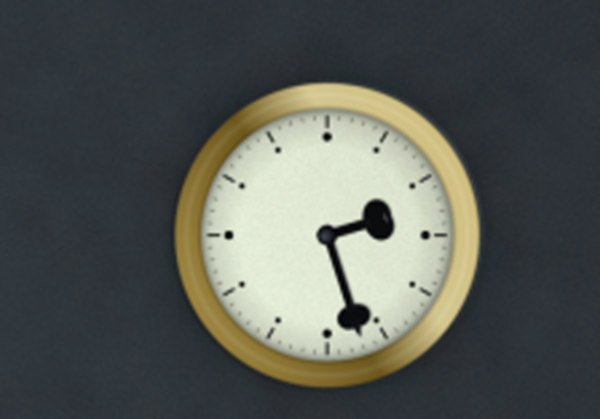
2,27
